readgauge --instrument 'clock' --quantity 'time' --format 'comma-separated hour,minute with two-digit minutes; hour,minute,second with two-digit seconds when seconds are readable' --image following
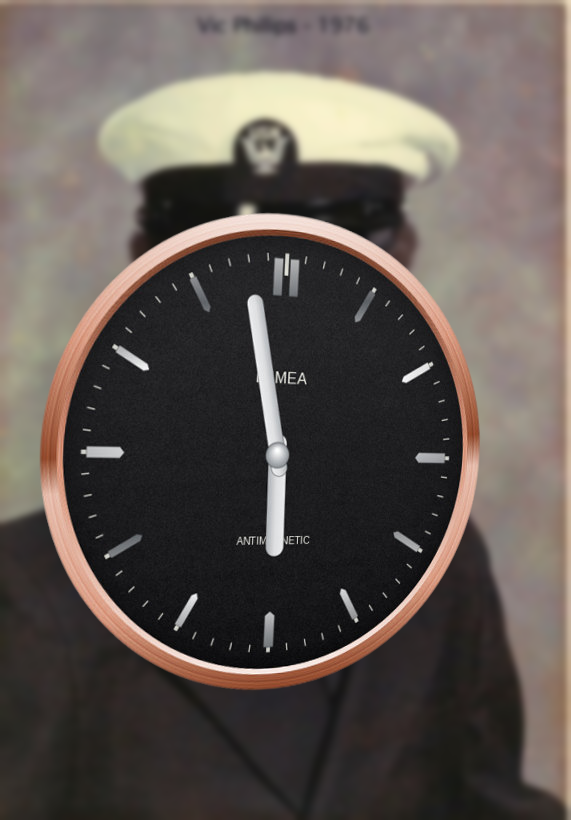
5,58
